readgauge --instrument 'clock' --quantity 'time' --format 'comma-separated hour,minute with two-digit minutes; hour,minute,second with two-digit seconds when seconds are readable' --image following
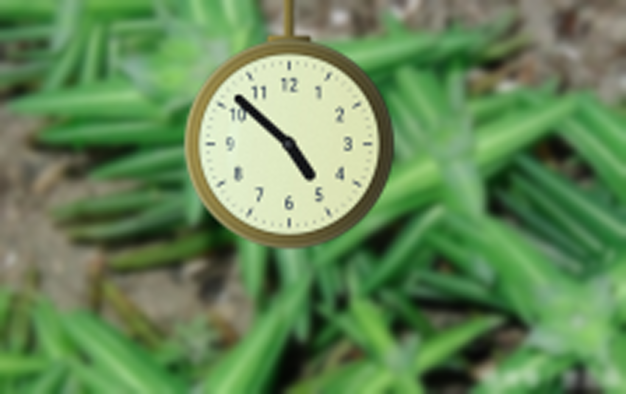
4,52
